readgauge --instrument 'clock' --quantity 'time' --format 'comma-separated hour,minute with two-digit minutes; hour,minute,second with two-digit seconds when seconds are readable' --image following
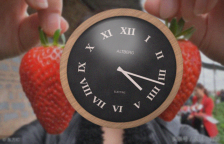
4,17
